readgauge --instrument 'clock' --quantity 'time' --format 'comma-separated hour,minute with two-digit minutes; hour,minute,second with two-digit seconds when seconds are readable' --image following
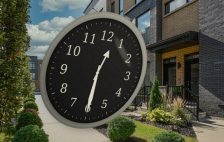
12,30
